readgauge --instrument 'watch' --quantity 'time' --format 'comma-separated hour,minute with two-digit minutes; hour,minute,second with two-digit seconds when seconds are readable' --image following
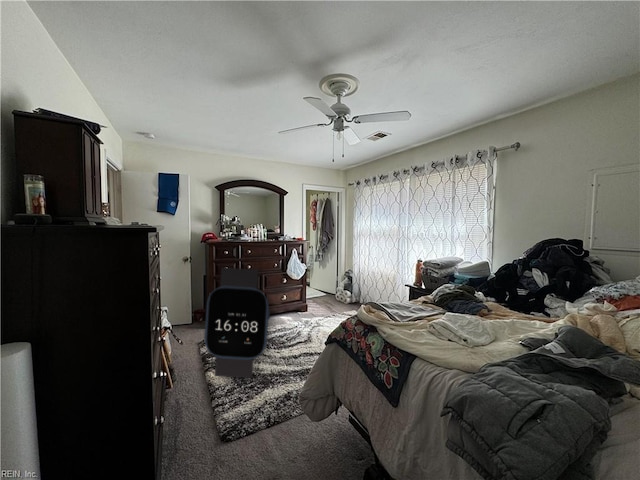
16,08
